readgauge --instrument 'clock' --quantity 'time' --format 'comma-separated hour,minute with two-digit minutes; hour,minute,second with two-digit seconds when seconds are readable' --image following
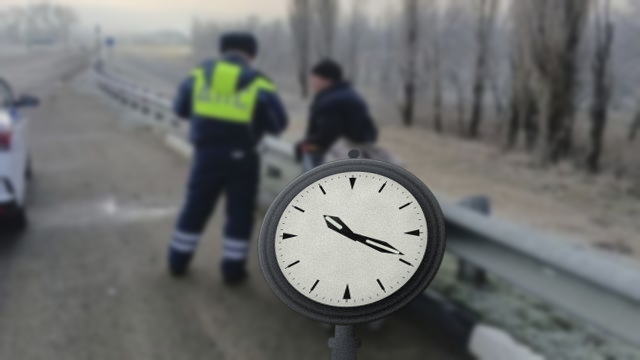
10,19
